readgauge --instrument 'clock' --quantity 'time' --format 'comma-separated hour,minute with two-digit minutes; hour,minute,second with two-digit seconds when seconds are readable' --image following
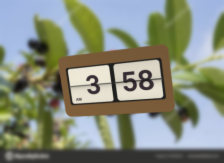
3,58
